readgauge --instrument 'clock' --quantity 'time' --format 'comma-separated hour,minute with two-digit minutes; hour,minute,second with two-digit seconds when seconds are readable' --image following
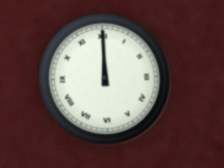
12,00
